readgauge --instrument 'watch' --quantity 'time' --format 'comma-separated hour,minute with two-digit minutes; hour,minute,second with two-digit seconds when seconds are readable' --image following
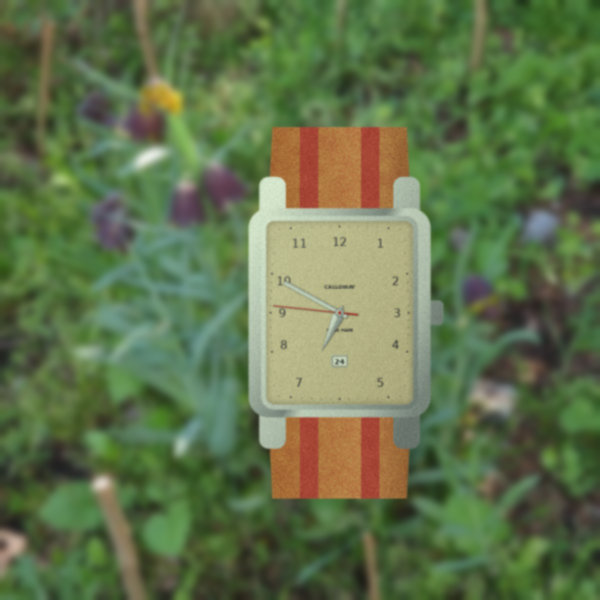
6,49,46
